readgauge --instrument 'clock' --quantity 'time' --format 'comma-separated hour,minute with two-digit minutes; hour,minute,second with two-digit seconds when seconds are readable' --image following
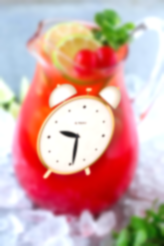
9,29
